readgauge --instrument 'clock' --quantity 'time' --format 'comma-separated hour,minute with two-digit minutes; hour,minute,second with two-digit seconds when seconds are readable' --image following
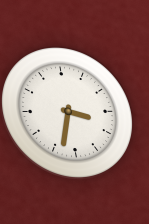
3,33
